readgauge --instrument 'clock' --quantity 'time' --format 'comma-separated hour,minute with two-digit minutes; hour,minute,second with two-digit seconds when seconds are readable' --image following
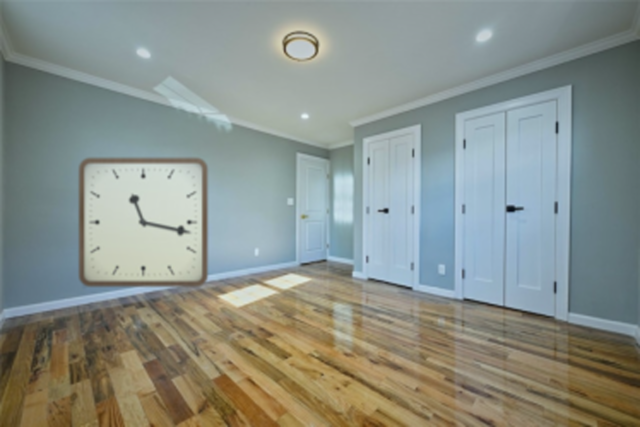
11,17
